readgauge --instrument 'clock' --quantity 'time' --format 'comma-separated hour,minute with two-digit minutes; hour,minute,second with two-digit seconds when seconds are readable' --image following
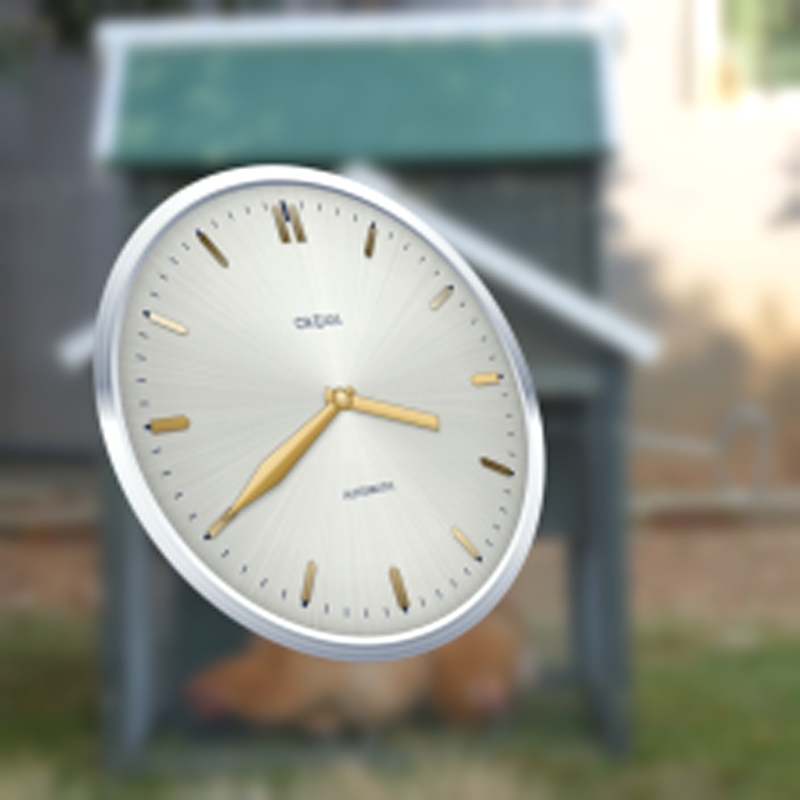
3,40
